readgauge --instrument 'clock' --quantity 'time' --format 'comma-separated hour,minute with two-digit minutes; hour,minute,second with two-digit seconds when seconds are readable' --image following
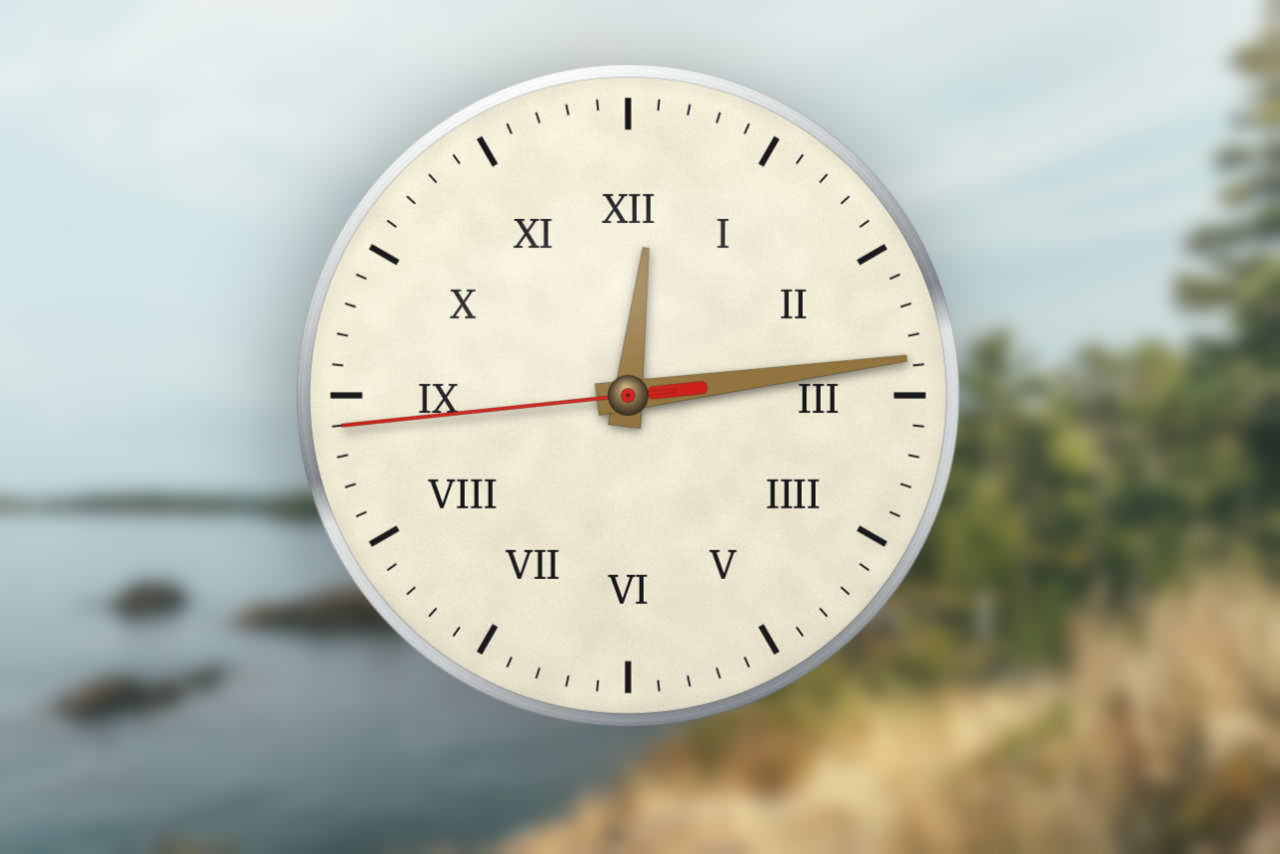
12,13,44
